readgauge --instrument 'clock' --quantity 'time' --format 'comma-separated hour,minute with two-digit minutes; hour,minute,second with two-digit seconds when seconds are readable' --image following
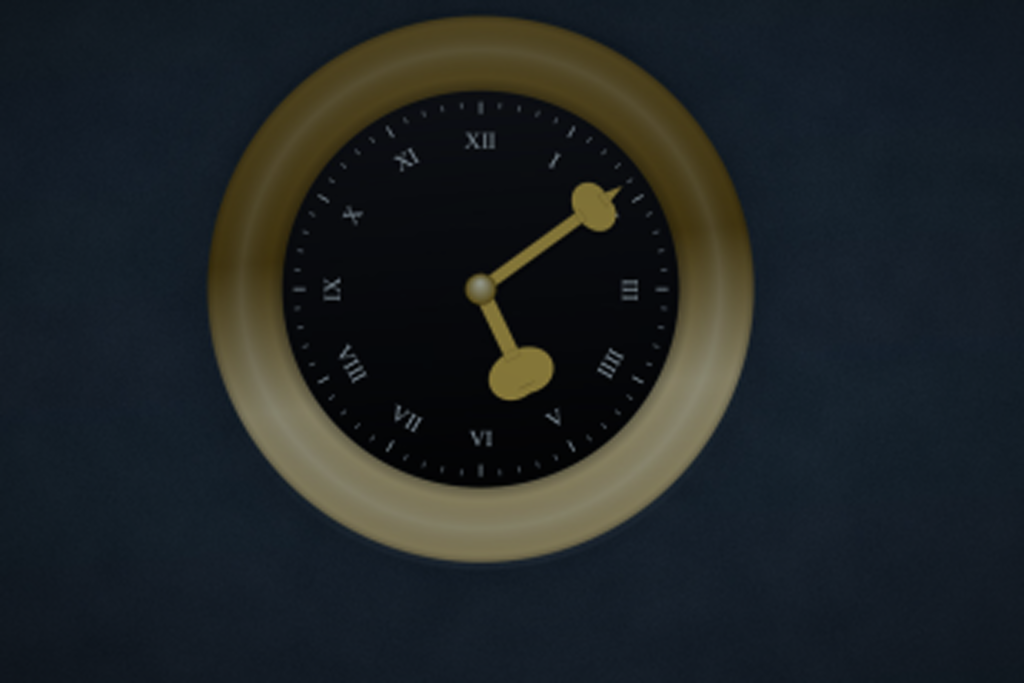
5,09
